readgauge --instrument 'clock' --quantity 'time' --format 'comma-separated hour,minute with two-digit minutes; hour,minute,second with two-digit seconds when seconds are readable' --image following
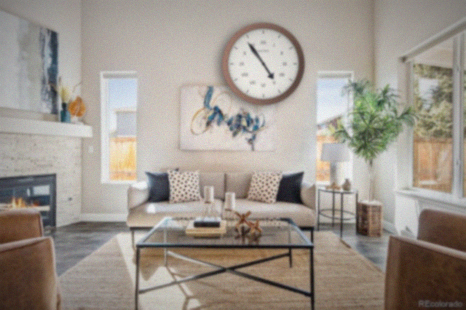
4,54
